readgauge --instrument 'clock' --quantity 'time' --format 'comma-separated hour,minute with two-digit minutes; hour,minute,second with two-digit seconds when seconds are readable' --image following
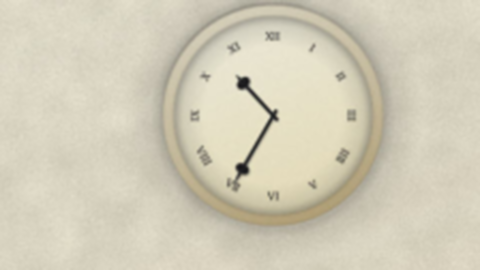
10,35
